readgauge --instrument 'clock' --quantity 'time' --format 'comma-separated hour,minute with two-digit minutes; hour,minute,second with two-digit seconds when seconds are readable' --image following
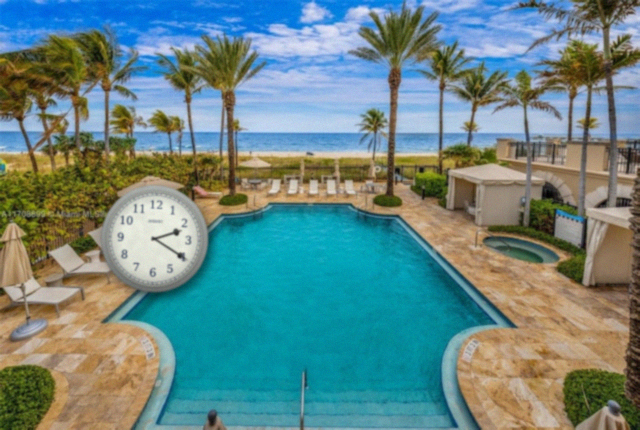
2,20
